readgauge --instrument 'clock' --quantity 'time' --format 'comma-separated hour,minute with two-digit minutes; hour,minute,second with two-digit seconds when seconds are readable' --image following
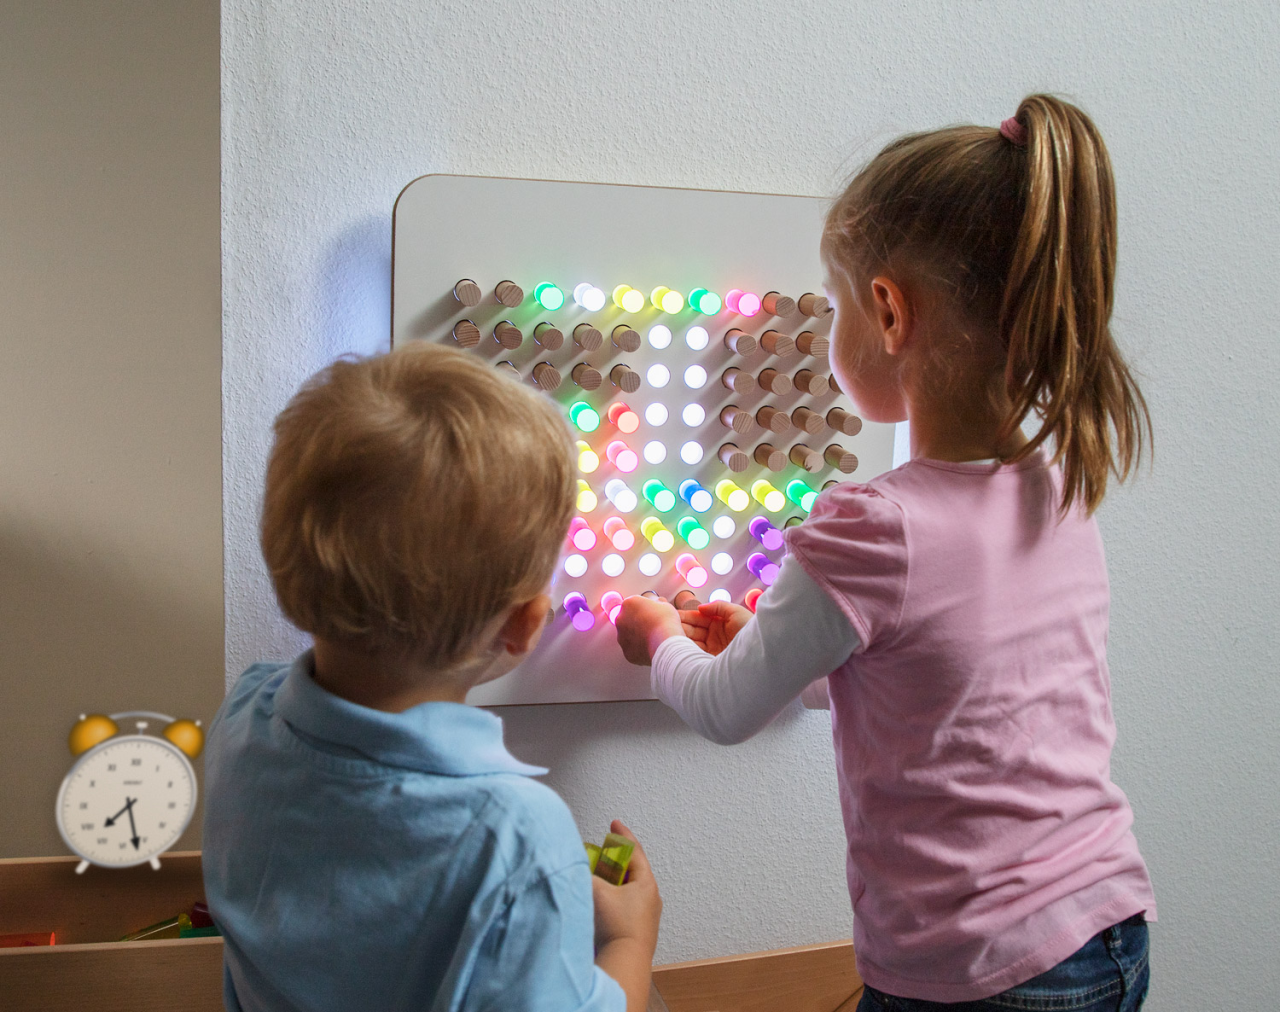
7,27
